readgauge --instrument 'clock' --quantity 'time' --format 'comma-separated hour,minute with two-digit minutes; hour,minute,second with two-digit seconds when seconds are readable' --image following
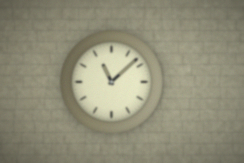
11,08
